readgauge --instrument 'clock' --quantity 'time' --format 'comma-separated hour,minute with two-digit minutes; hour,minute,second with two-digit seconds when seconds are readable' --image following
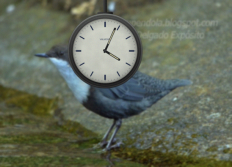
4,04
